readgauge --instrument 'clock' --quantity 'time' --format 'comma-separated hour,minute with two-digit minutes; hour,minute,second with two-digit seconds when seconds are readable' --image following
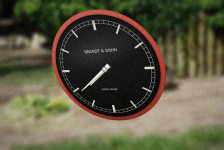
7,39
